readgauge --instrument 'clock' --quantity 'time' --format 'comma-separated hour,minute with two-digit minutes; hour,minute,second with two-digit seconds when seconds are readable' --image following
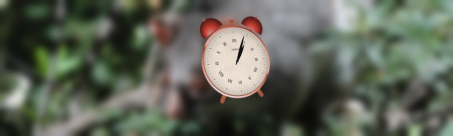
1,04
